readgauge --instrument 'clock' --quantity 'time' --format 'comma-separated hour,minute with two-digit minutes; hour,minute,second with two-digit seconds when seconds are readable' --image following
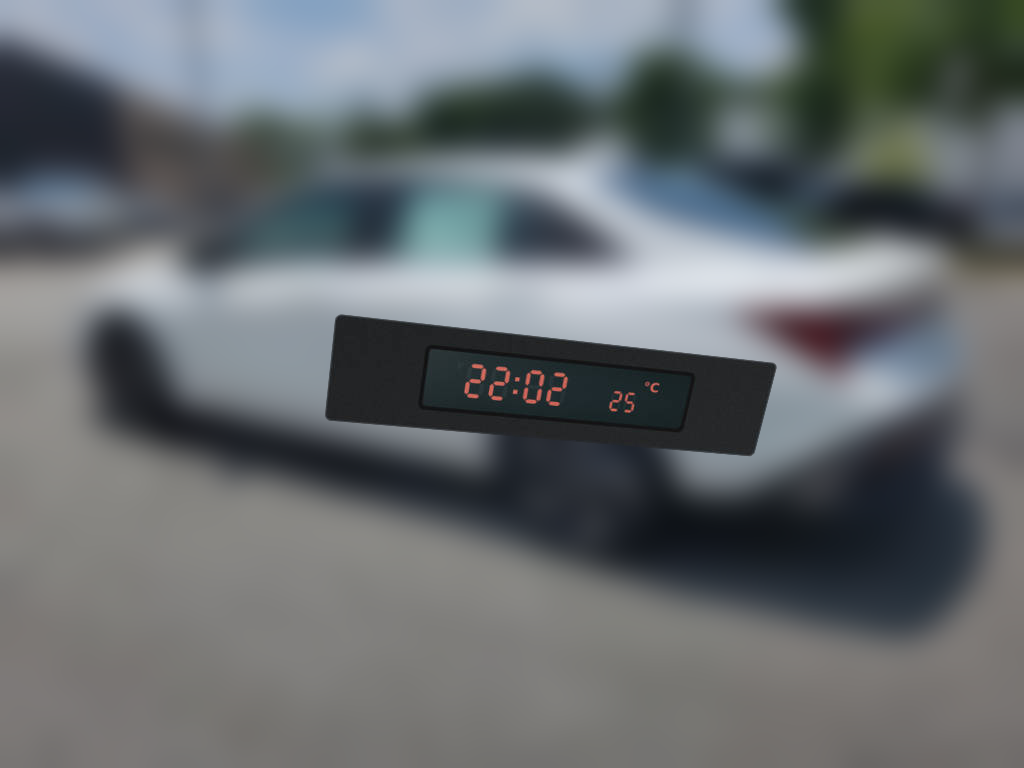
22,02
